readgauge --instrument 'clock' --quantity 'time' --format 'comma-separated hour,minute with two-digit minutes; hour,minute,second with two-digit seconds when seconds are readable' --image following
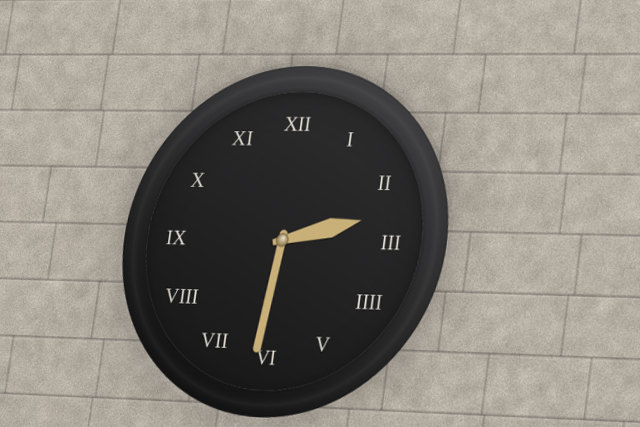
2,31
